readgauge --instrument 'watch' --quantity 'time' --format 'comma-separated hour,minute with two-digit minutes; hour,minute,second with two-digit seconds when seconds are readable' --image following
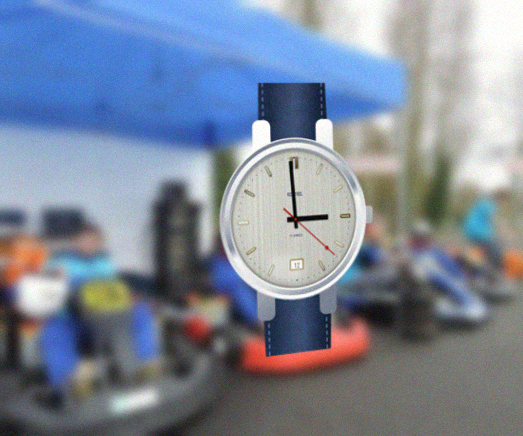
2,59,22
